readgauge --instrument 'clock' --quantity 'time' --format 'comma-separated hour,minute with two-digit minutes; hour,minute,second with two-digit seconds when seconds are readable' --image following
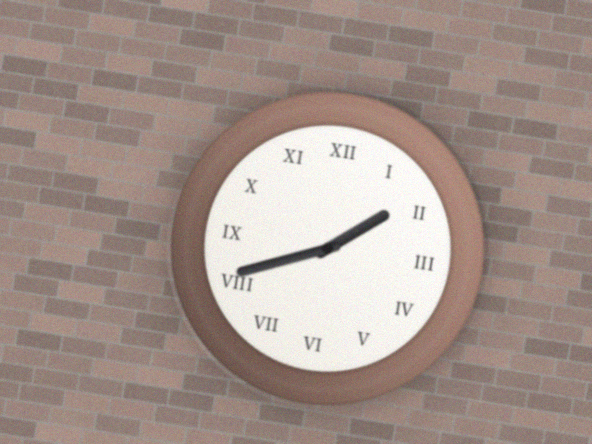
1,41
